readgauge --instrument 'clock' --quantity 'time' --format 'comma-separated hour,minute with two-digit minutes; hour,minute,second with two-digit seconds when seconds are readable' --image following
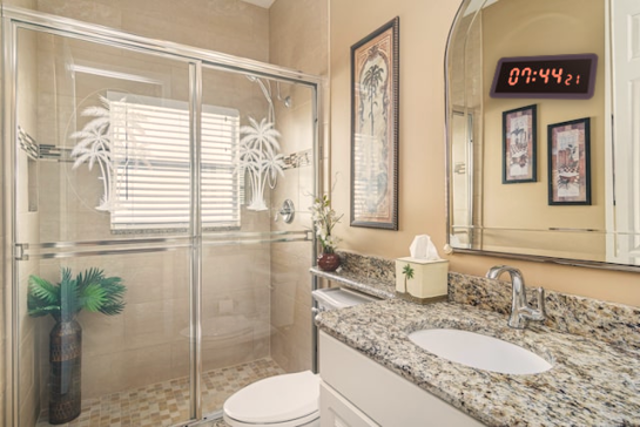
7,44,21
